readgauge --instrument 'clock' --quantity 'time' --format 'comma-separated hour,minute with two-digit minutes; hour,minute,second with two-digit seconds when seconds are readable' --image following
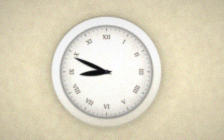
8,49
